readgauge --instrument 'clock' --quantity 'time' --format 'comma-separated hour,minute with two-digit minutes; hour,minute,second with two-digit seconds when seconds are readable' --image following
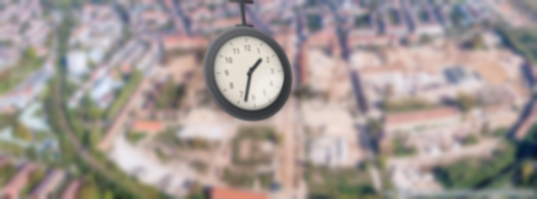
1,33
